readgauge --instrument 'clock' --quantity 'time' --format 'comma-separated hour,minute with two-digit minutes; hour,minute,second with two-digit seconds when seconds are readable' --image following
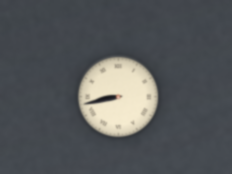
8,43
